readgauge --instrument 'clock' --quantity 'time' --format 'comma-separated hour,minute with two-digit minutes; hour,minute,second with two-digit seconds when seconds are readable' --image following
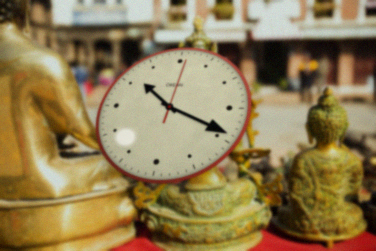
10,19,01
